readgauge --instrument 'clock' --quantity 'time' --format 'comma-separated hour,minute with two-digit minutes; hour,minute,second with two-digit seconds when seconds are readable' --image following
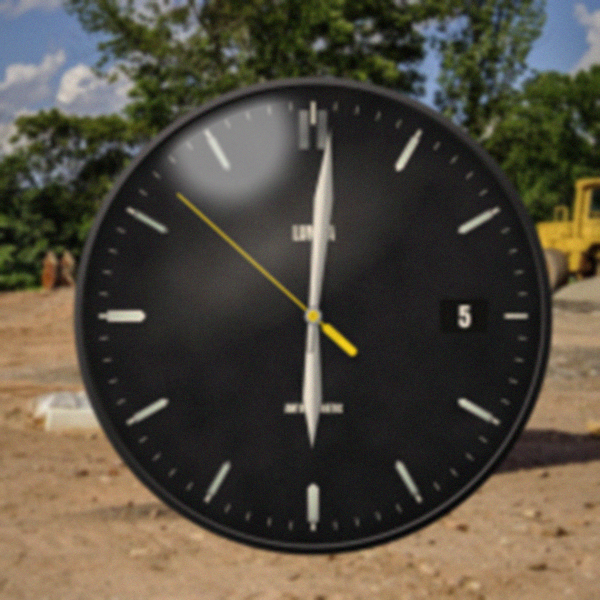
6,00,52
